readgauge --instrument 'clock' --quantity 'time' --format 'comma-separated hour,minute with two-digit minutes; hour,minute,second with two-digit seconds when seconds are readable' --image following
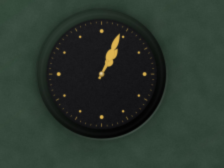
1,04
